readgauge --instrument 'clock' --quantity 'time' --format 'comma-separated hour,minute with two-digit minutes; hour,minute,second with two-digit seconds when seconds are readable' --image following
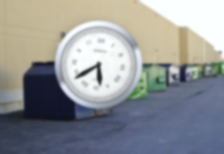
5,39
